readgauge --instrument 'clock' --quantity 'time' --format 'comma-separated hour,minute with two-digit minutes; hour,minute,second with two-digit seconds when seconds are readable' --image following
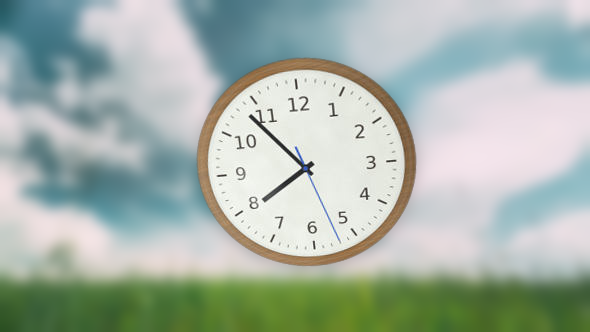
7,53,27
